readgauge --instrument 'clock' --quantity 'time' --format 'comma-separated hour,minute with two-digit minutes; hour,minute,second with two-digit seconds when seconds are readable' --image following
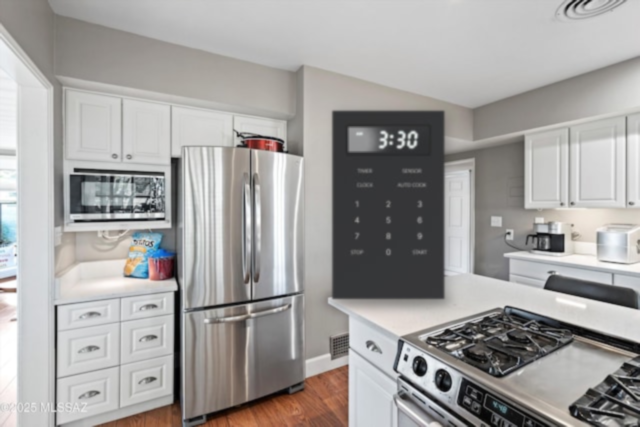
3,30
